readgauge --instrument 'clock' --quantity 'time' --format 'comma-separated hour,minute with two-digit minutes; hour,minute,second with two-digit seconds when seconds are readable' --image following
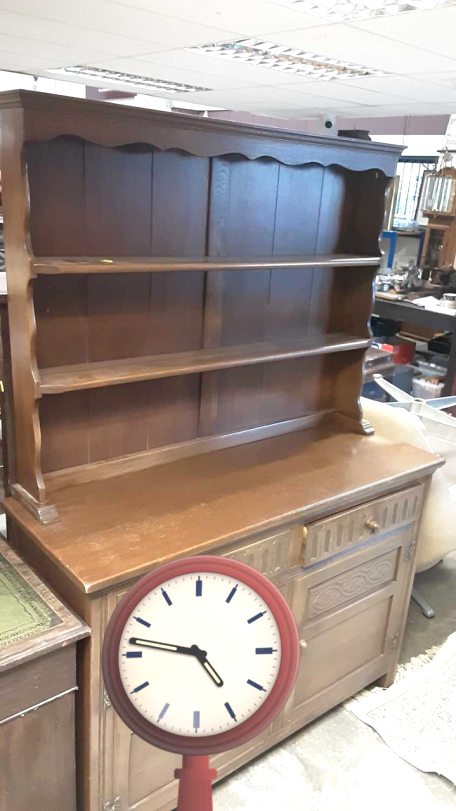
4,47
